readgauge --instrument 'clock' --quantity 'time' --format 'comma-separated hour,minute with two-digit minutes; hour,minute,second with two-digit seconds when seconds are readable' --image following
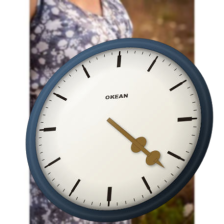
4,22
